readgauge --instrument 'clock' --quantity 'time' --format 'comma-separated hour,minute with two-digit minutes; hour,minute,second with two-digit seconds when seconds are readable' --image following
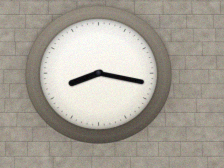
8,17
